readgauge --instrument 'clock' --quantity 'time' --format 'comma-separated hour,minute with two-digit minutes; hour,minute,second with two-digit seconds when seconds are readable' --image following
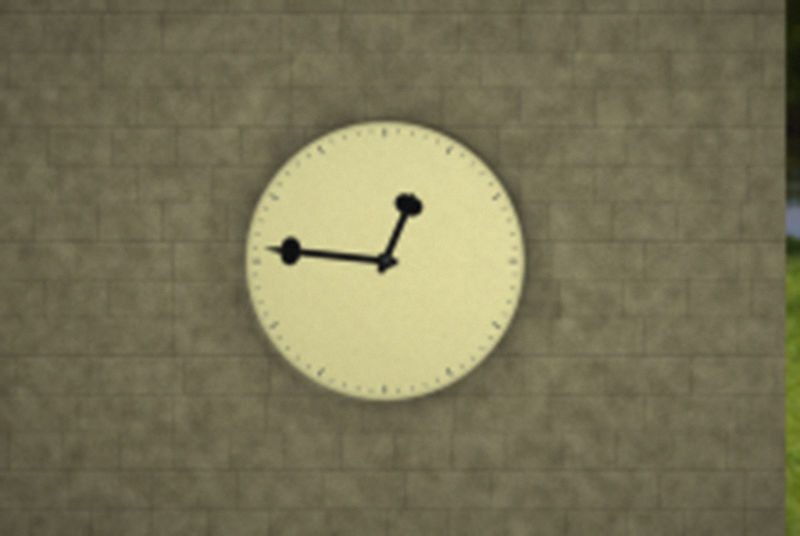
12,46
